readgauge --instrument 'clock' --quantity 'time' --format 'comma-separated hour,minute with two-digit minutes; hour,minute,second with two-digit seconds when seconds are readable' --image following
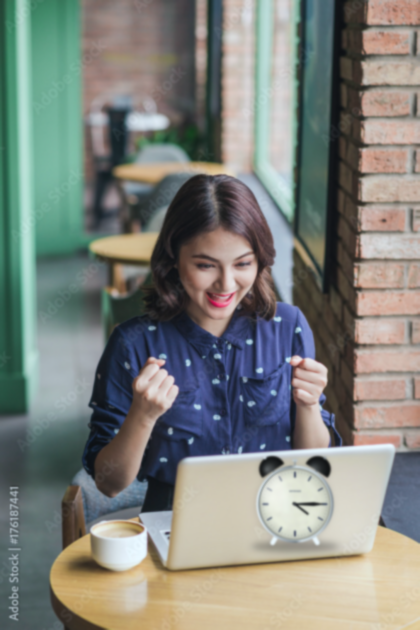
4,15
